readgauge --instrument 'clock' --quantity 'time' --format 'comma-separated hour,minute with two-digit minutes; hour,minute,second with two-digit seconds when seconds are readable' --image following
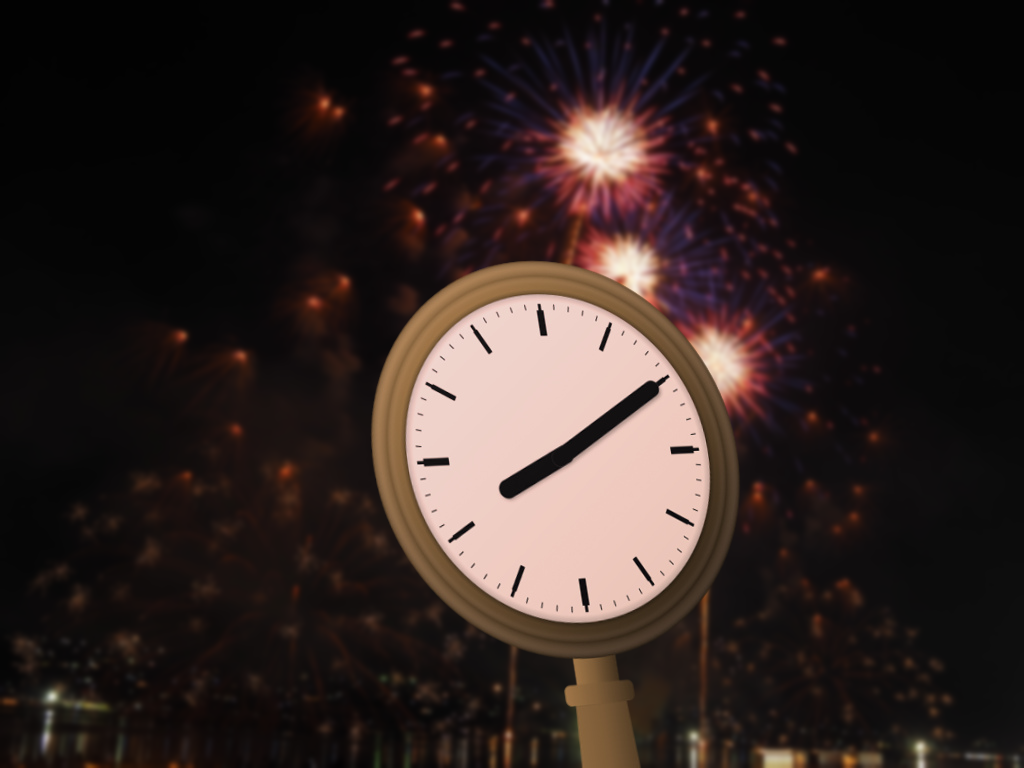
8,10
